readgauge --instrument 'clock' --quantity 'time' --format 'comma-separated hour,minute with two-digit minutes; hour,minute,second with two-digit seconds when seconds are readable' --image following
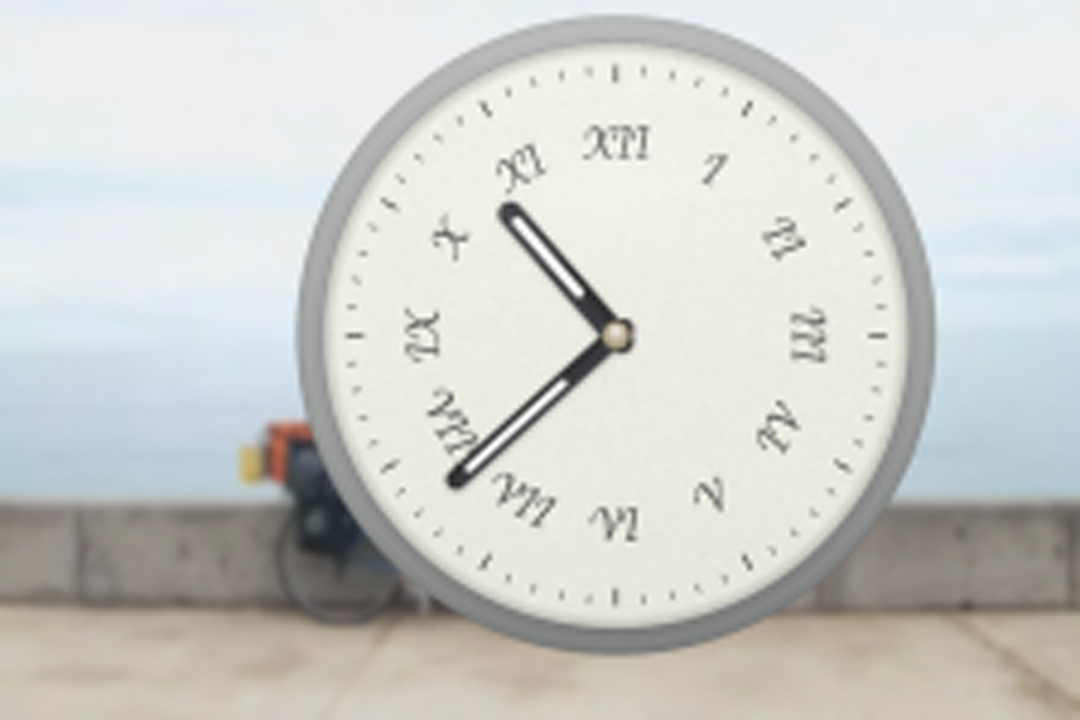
10,38
